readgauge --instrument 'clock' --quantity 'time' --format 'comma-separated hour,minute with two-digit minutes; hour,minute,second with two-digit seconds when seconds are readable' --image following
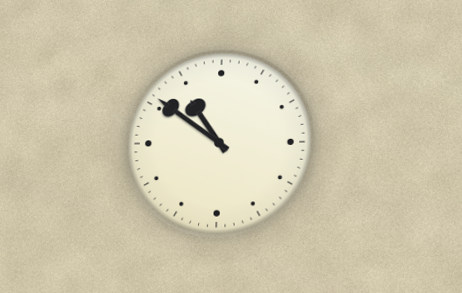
10,51
